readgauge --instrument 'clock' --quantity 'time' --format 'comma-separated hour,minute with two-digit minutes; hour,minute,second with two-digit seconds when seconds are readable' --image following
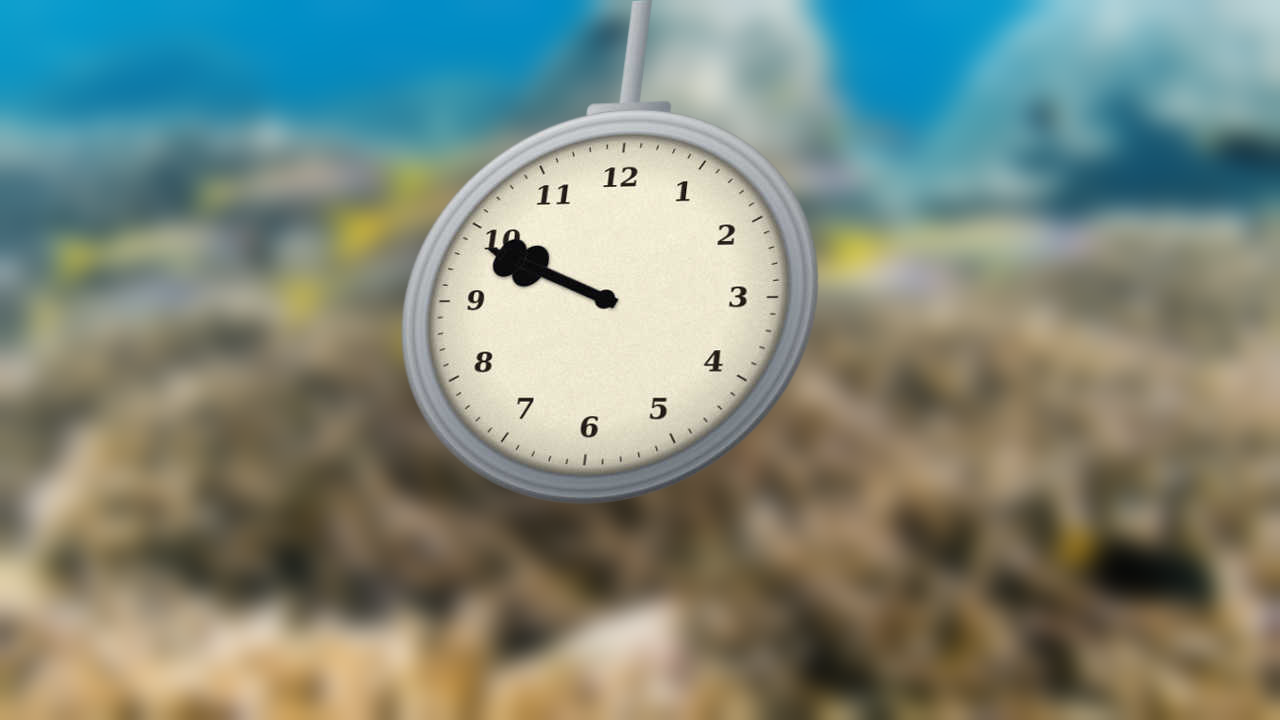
9,49
